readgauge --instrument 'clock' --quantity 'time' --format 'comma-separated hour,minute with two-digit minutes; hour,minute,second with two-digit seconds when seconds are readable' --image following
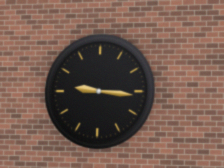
9,16
